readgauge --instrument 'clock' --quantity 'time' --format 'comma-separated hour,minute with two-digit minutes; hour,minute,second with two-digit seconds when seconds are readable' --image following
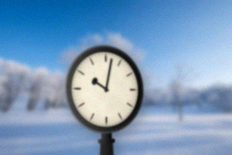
10,02
